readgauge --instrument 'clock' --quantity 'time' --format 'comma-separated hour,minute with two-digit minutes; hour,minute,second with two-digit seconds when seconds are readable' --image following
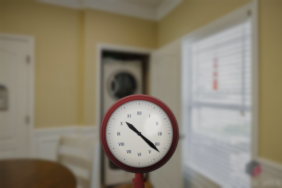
10,22
